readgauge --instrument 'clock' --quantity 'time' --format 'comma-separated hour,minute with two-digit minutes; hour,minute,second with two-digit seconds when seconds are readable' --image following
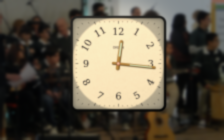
12,16
